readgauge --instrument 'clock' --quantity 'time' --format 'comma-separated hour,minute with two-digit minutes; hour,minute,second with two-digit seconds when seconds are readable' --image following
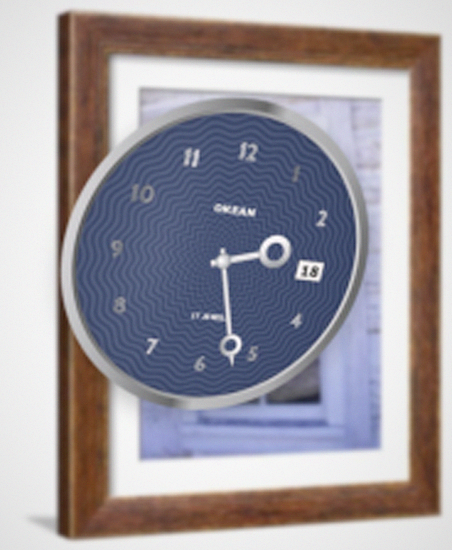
2,27
